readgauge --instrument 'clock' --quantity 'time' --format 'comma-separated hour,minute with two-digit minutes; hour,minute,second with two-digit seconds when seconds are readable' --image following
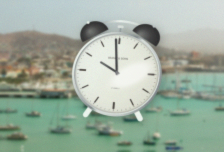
9,59
